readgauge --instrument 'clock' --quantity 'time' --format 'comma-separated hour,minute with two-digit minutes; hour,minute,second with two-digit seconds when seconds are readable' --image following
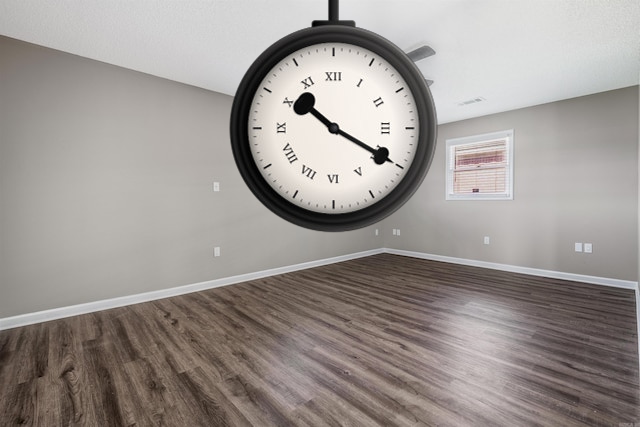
10,20
